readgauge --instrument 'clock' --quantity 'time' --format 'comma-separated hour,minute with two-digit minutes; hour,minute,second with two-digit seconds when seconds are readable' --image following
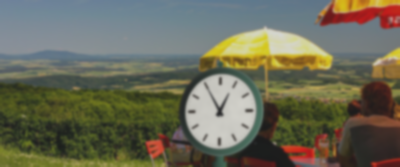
12,55
